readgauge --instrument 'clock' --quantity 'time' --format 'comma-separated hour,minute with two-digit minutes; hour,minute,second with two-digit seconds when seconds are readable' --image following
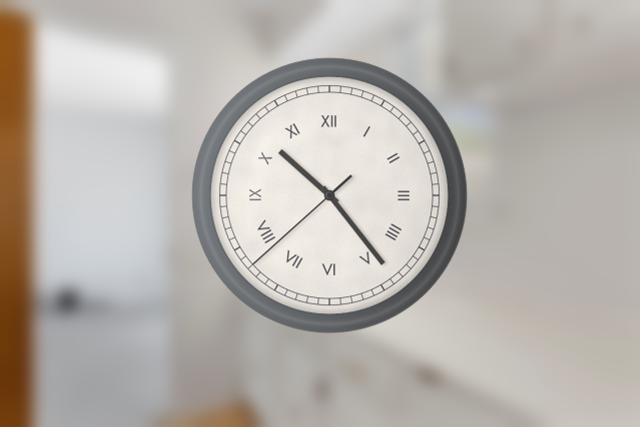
10,23,38
